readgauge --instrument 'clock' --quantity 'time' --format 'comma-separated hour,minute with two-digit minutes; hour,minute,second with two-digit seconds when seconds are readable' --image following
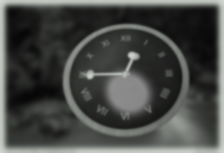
12,45
